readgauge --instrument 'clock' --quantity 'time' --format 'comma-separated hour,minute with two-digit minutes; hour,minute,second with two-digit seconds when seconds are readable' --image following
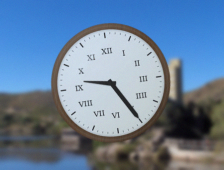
9,25
